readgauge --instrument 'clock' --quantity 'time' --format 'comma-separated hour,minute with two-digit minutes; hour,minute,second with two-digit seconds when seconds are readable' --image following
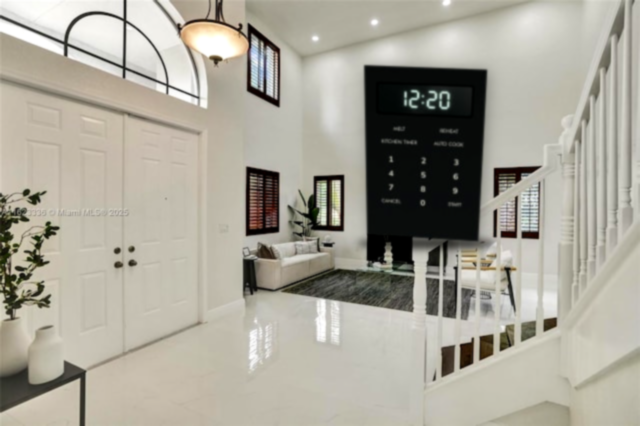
12,20
